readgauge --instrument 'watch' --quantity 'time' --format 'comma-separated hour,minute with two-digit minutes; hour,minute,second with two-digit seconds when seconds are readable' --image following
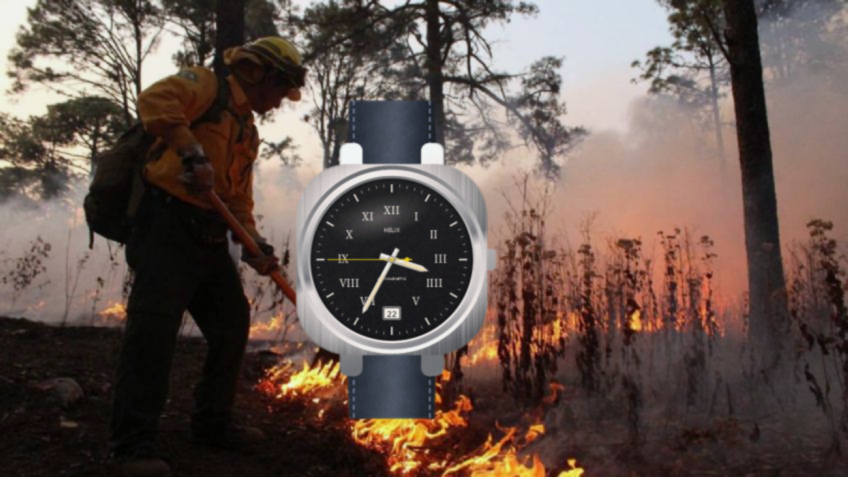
3,34,45
